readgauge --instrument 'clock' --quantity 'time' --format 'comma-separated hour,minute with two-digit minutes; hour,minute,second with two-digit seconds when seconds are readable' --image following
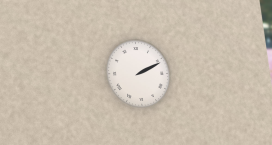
2,11
